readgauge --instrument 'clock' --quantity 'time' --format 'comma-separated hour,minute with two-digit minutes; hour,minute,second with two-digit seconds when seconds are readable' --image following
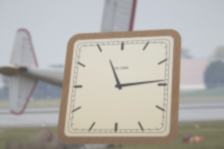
11,14
